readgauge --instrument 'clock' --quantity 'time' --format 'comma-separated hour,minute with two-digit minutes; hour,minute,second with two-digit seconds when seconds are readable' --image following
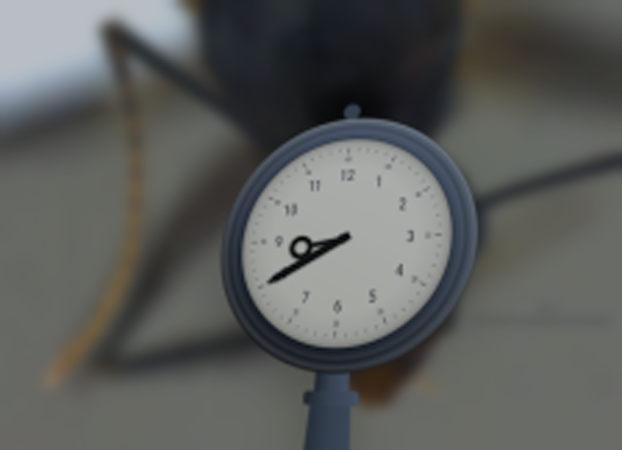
8,40
